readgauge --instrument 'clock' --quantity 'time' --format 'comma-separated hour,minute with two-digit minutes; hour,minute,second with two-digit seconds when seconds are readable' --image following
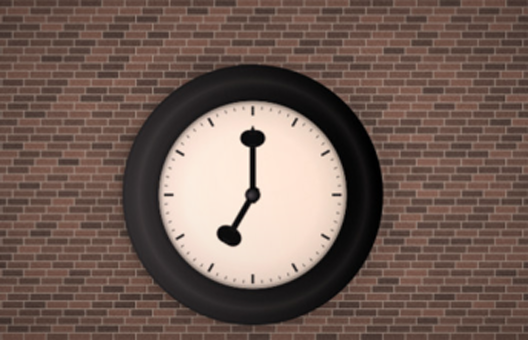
7,00
